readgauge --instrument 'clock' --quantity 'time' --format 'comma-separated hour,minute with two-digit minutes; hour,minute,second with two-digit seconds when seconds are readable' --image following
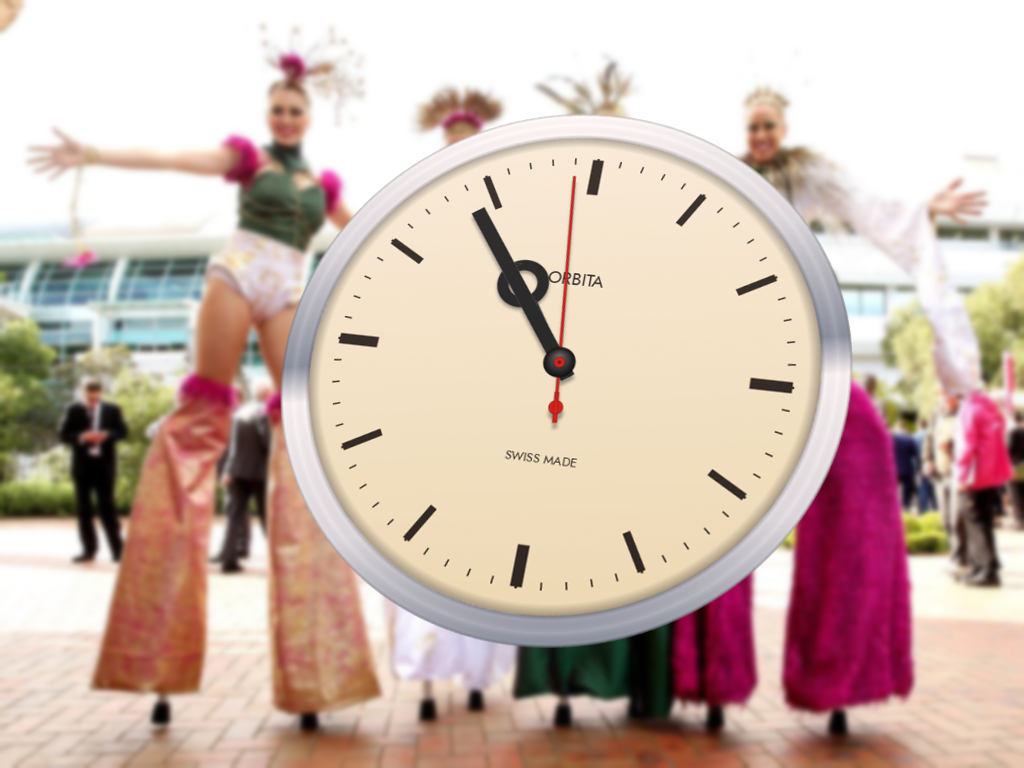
10,53,59
